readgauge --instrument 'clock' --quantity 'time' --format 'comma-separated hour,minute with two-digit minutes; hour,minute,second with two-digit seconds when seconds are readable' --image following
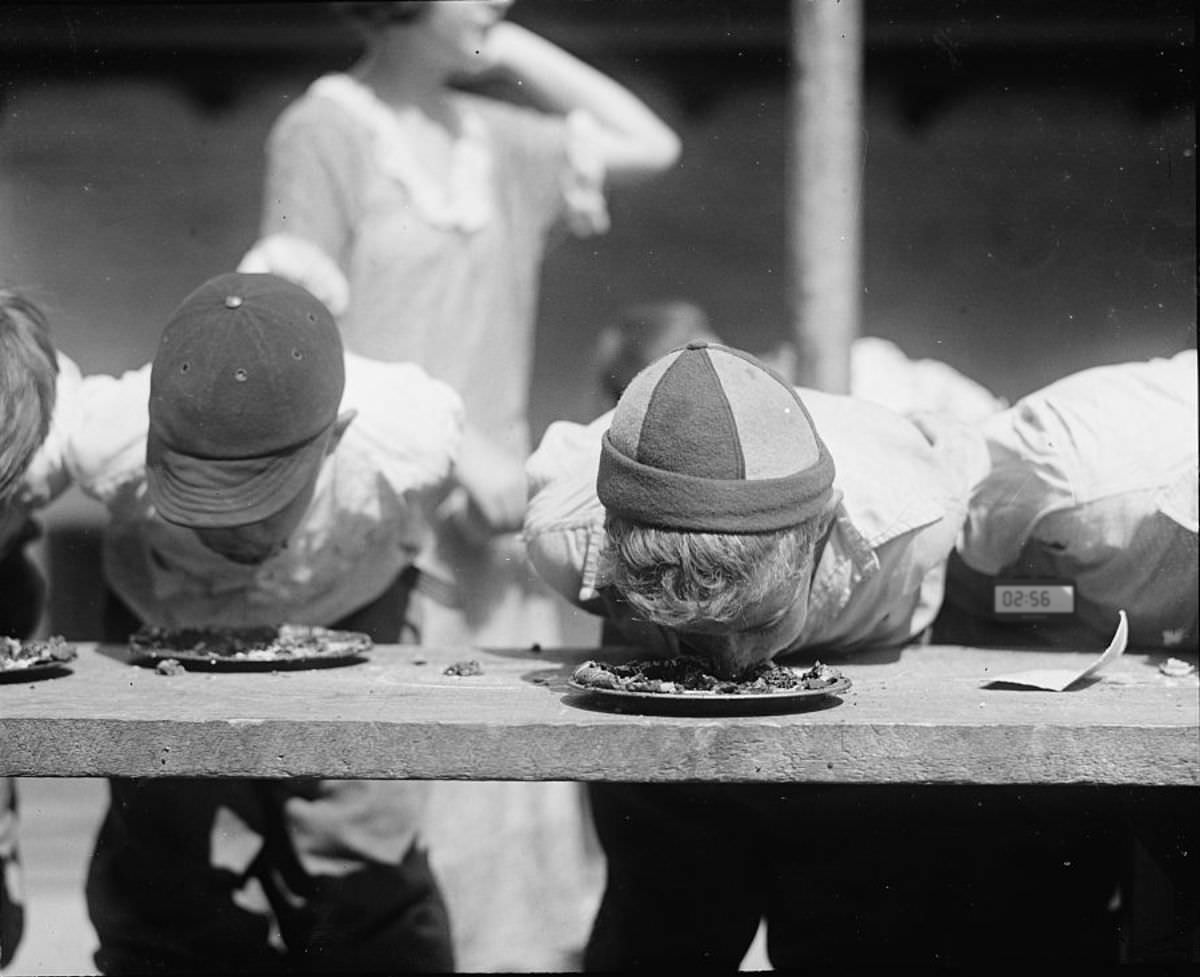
2,56
